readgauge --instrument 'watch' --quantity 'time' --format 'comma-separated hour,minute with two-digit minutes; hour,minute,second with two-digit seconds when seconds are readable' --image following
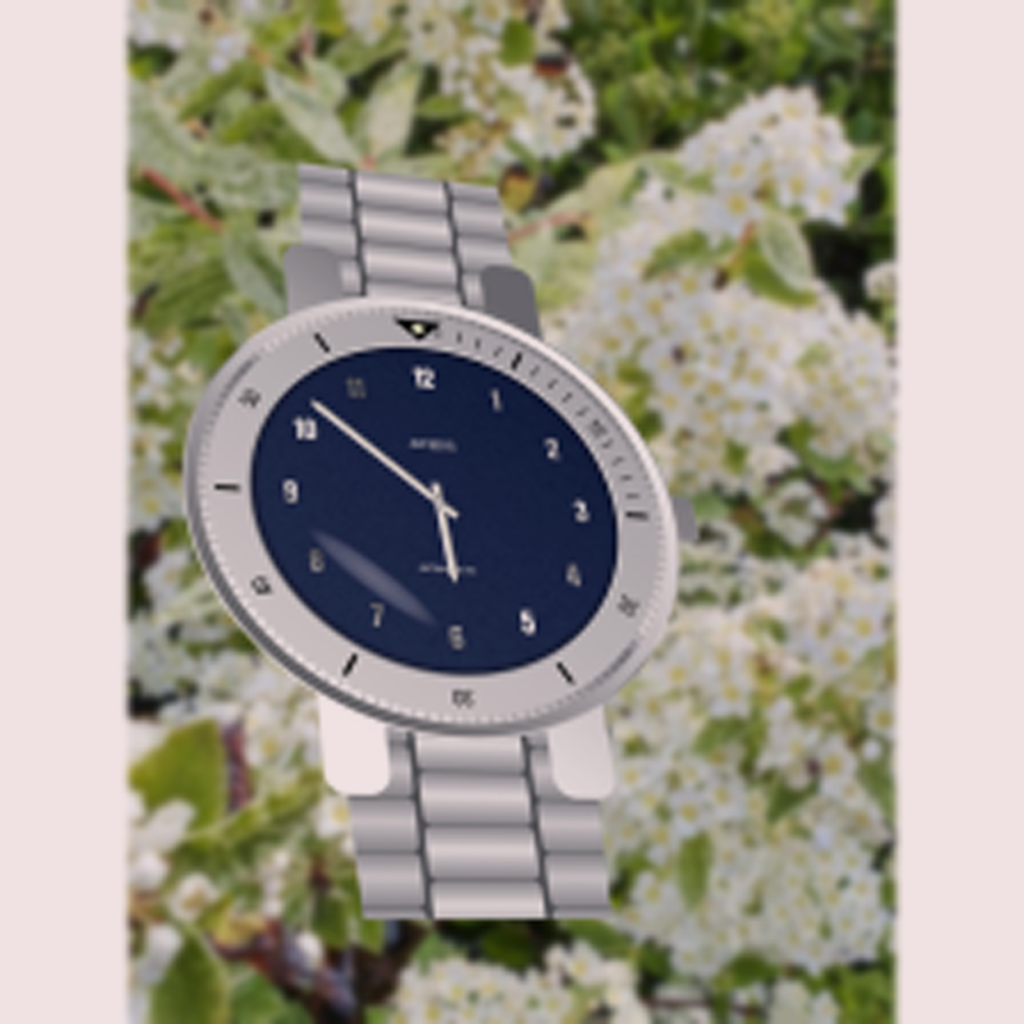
5,52
